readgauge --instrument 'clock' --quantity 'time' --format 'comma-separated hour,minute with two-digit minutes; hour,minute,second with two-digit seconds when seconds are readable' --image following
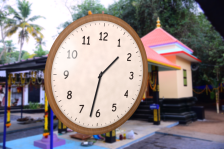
1,32
